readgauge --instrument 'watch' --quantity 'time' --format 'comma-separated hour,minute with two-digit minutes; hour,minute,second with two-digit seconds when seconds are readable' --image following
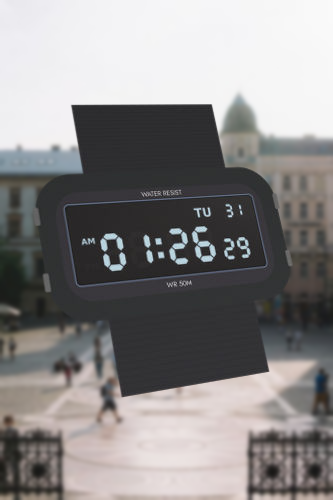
1,26,29
